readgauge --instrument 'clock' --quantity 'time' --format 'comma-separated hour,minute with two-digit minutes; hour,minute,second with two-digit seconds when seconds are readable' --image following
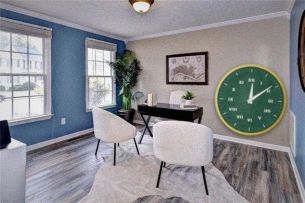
12,09
